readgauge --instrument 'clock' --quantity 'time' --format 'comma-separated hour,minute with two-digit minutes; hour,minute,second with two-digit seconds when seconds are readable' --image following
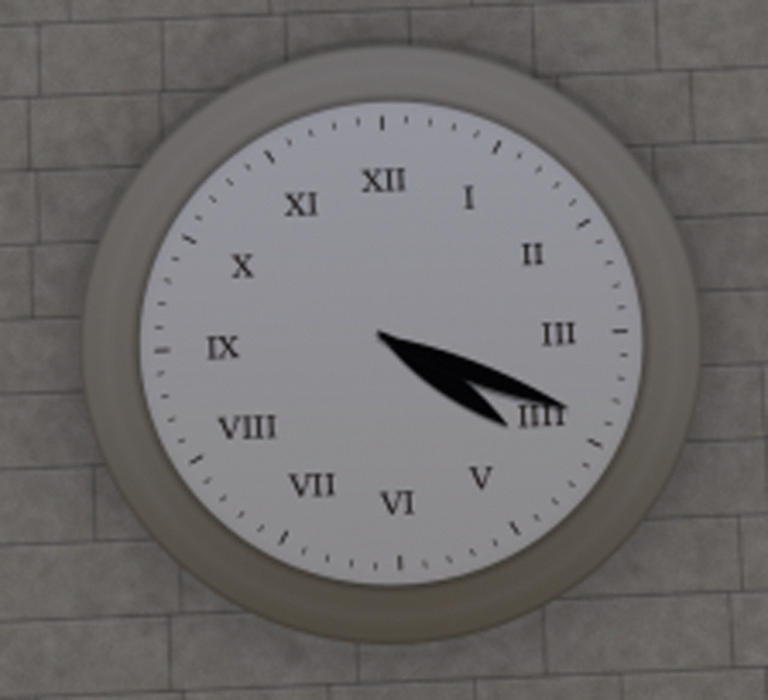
4,19
